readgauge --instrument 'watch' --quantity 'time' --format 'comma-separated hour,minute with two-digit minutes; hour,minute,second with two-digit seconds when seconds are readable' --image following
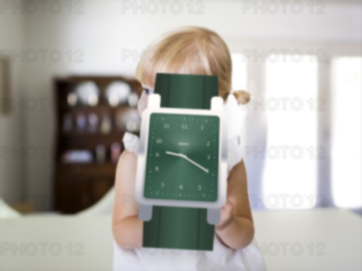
9,20
